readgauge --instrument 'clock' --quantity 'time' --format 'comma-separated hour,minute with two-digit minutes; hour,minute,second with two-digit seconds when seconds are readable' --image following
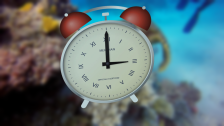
3,00
